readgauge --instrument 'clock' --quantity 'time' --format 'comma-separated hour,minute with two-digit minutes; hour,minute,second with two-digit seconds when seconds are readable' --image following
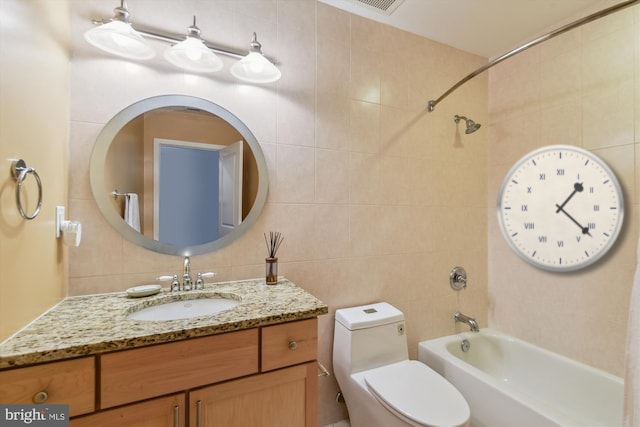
1,22
